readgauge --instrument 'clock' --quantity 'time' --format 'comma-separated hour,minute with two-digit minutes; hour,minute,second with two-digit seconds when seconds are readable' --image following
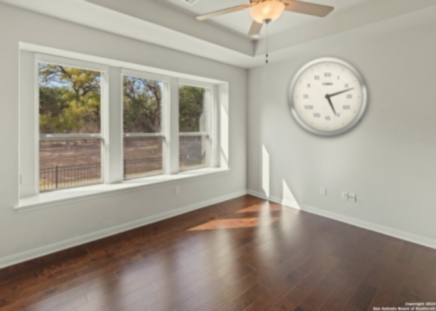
5,12
